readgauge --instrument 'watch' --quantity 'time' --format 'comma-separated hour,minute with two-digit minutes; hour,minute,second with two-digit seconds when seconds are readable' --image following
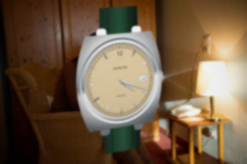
4,19
